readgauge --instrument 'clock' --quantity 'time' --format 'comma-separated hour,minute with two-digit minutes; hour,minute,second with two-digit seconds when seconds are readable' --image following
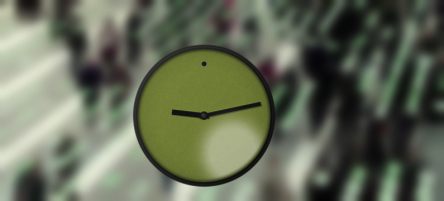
9,13
